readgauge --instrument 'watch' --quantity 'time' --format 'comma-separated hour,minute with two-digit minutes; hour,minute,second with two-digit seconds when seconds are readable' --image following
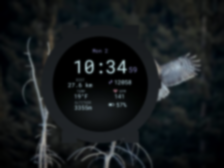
10,34
